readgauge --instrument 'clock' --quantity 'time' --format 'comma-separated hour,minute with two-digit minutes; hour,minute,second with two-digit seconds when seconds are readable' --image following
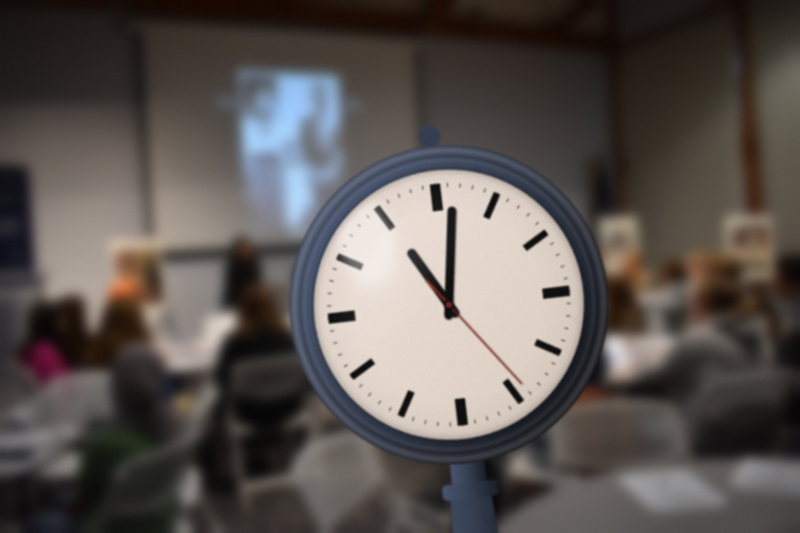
11,01,24
